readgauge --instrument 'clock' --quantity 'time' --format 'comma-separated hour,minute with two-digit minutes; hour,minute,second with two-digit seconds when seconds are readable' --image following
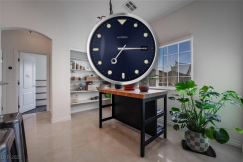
7,15
